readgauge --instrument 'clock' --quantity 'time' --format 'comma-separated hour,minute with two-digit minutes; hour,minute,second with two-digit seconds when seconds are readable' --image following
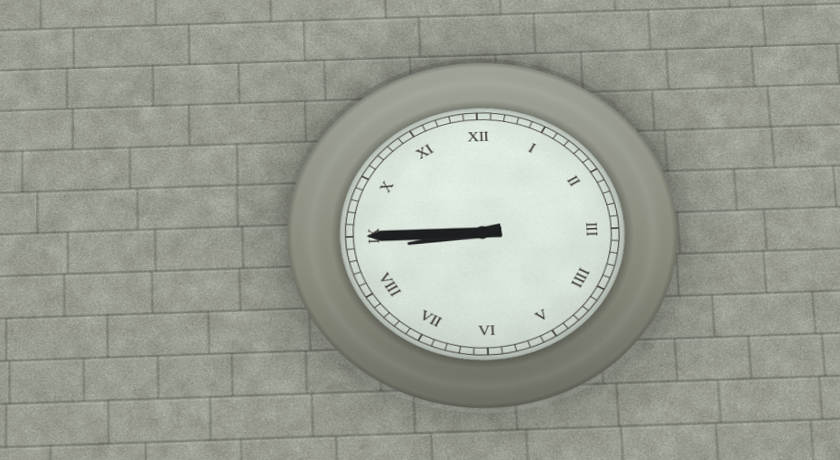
8,45
